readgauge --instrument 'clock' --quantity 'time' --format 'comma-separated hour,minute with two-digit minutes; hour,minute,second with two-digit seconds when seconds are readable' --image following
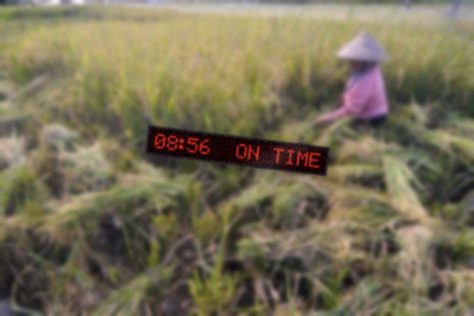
8,56
